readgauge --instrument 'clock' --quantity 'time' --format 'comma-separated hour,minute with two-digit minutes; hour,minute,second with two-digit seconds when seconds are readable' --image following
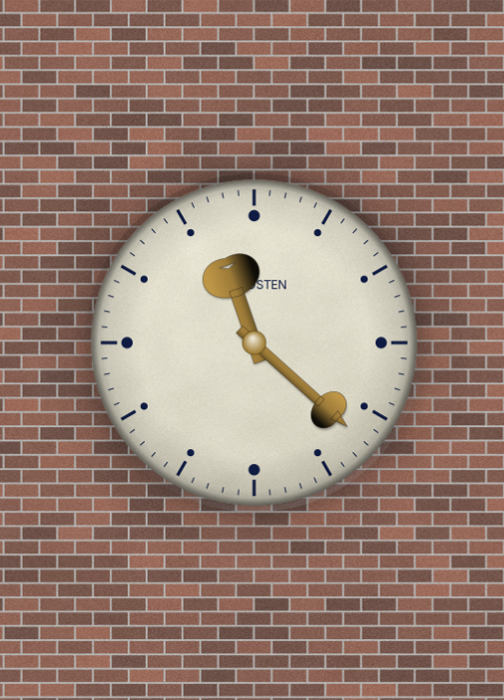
11,22
